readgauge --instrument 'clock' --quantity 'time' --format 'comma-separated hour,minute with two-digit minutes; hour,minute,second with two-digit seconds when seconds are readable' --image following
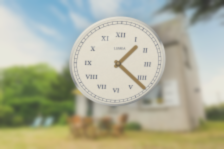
1,22
